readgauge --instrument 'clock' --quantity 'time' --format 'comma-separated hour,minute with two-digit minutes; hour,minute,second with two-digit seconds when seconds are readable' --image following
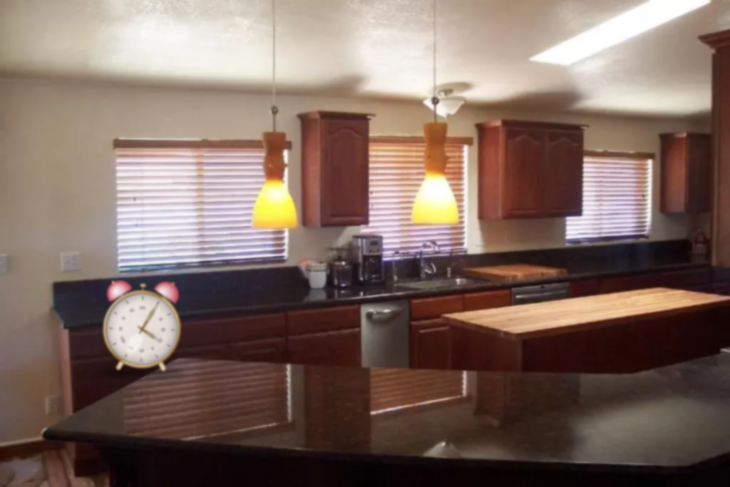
4,05
